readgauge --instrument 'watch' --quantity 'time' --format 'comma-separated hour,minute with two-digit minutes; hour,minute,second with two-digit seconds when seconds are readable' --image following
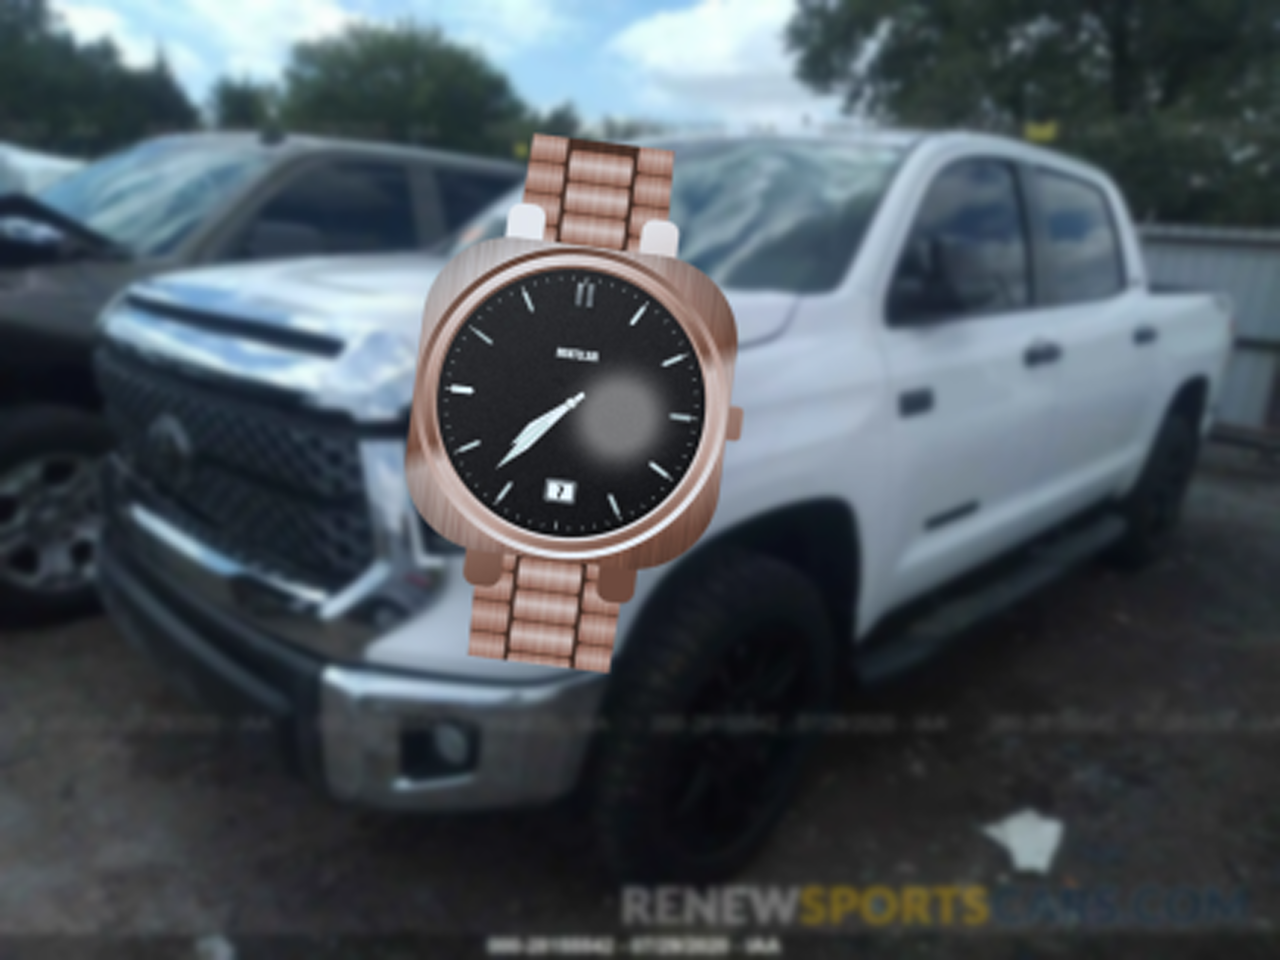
7,37
